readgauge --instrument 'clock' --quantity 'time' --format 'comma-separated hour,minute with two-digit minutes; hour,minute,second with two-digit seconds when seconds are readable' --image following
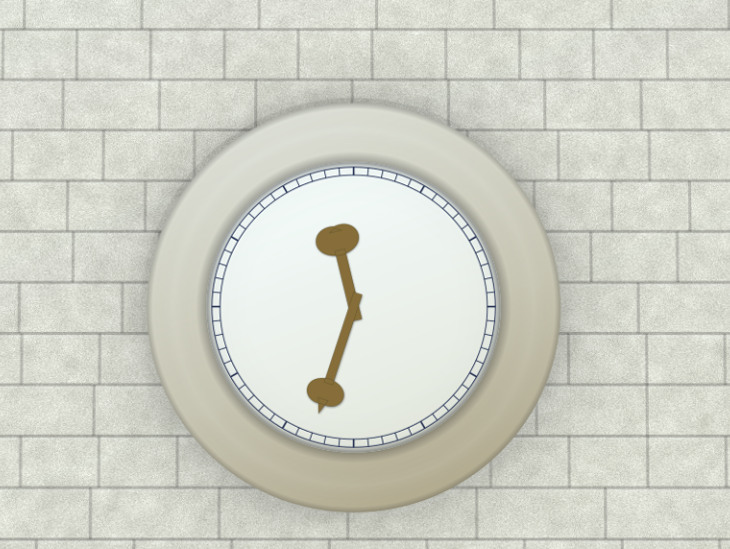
11,33
